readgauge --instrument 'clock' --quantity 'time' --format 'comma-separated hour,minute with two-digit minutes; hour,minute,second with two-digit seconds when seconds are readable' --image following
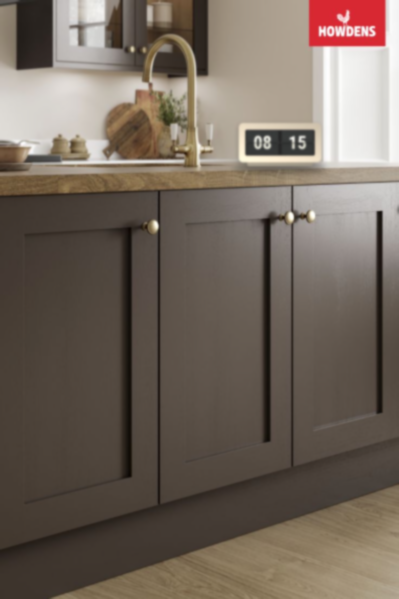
8,15
